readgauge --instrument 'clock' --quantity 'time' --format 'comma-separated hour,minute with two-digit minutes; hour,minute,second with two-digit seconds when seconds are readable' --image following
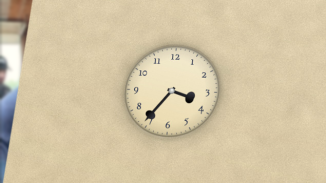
3,36
